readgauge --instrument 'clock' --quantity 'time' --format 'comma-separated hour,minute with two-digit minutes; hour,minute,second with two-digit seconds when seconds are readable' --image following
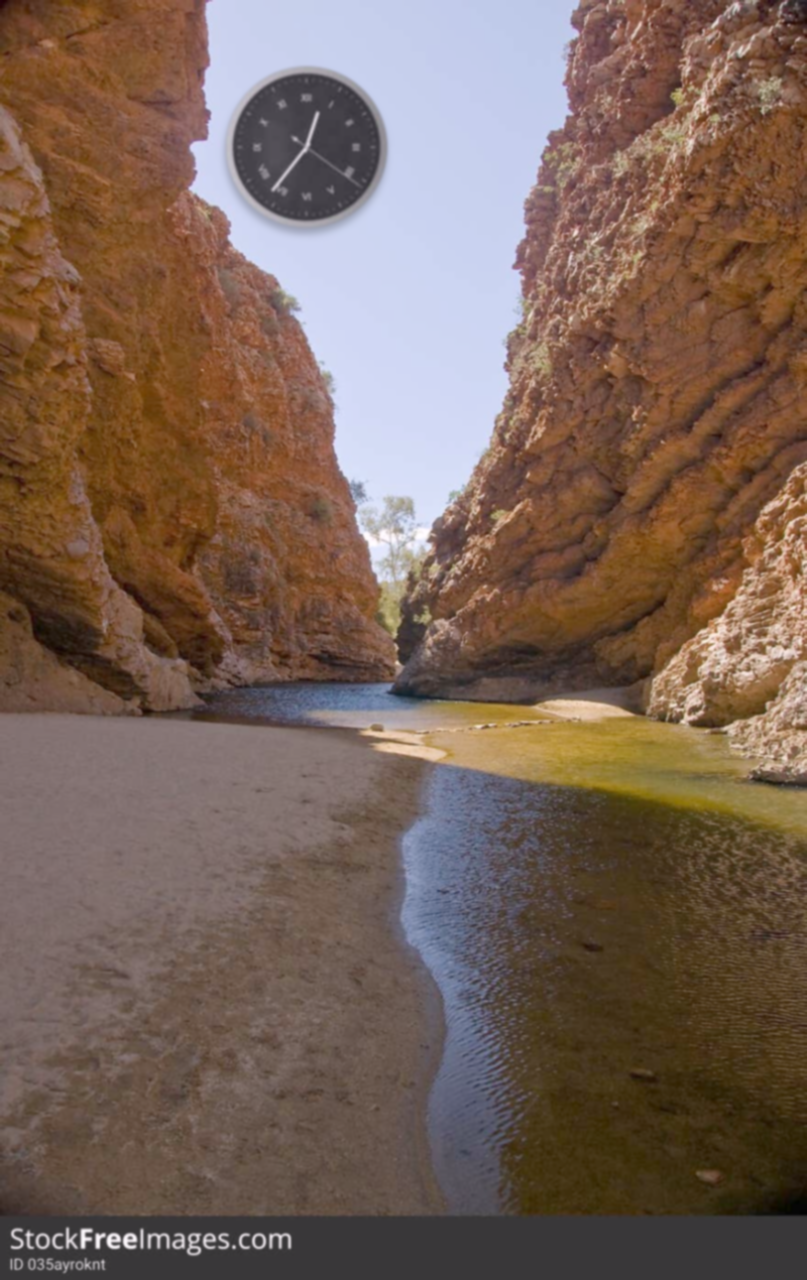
12,36,21
